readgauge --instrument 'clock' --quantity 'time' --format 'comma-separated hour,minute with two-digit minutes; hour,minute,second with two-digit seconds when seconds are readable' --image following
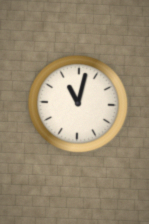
11,02
